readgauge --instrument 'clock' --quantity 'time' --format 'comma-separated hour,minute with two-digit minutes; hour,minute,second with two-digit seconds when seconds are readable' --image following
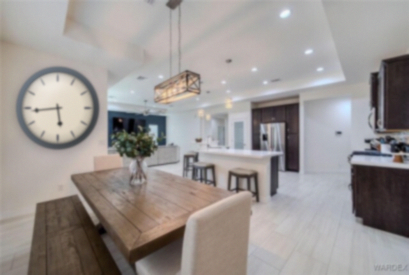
5,44
